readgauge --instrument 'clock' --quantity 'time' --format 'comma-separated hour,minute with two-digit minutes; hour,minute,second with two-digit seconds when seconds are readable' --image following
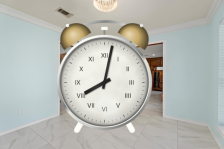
8,02
